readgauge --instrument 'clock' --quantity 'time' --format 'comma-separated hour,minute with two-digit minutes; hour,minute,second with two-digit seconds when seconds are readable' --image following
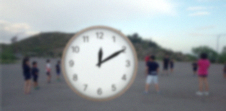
12,10
